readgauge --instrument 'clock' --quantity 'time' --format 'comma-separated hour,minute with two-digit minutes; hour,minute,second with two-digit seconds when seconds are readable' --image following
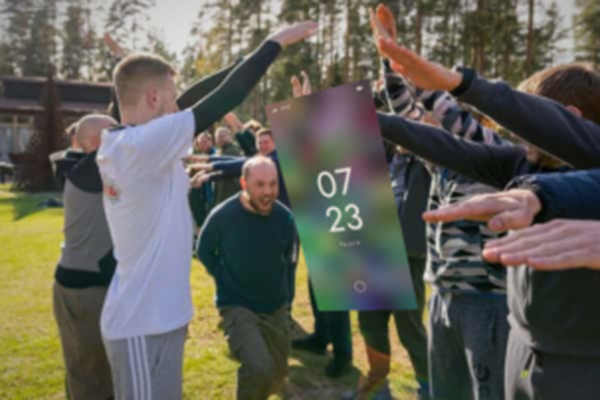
7,23
